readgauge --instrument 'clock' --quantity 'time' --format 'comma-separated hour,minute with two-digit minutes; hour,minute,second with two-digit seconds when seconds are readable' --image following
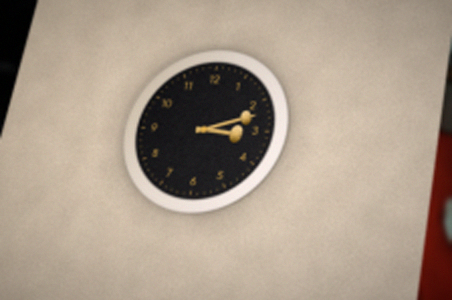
3,12
